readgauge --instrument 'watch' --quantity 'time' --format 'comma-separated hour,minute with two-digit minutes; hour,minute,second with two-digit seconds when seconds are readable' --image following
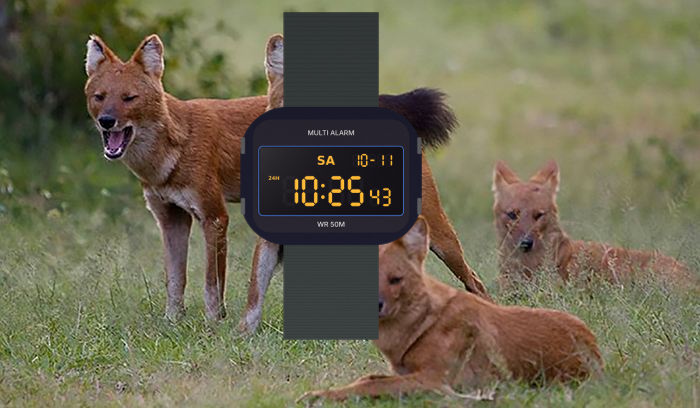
10,25,43
